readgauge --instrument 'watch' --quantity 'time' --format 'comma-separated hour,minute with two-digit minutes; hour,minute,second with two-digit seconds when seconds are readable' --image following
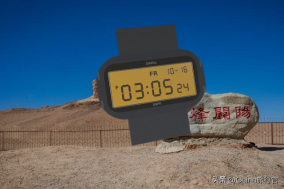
3,05,24
